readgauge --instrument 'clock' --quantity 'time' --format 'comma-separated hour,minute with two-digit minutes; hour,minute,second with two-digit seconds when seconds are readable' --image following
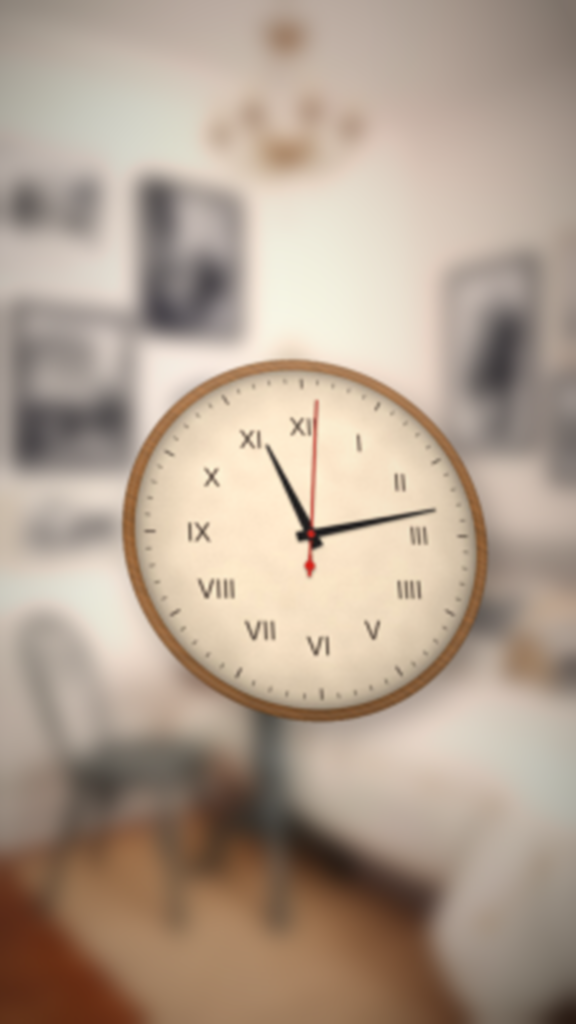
11,13,01
